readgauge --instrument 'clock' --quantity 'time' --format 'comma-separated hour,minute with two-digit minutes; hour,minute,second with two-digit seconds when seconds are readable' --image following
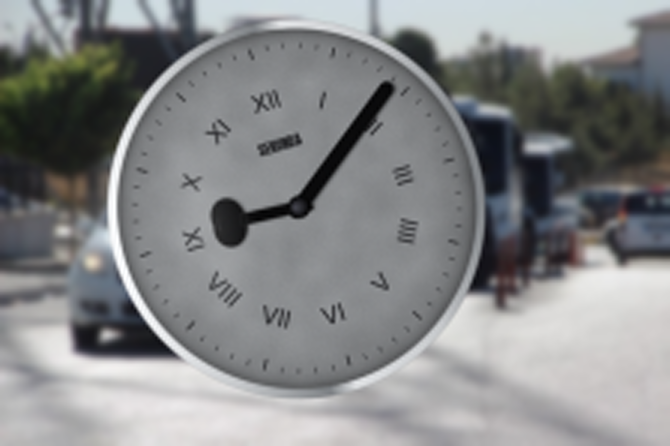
9,09
